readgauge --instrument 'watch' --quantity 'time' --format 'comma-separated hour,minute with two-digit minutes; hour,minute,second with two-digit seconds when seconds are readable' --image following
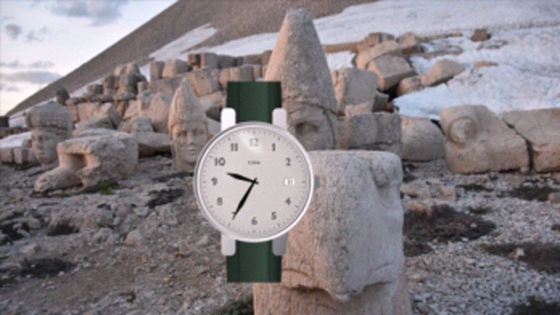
9,35
